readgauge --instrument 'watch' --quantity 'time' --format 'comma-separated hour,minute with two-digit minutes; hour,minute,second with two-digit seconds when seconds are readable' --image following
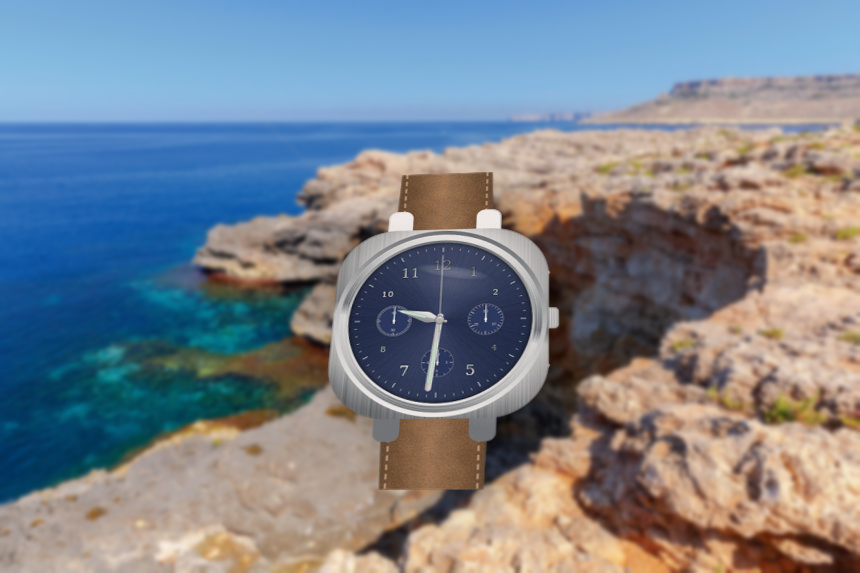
9,31
